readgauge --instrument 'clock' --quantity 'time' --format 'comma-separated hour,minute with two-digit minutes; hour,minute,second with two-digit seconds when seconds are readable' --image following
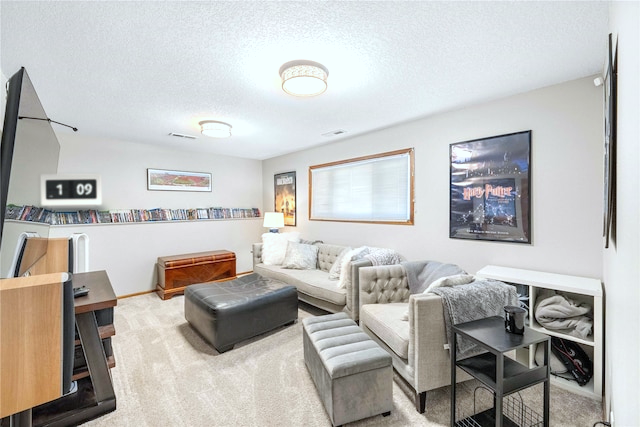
1,09
